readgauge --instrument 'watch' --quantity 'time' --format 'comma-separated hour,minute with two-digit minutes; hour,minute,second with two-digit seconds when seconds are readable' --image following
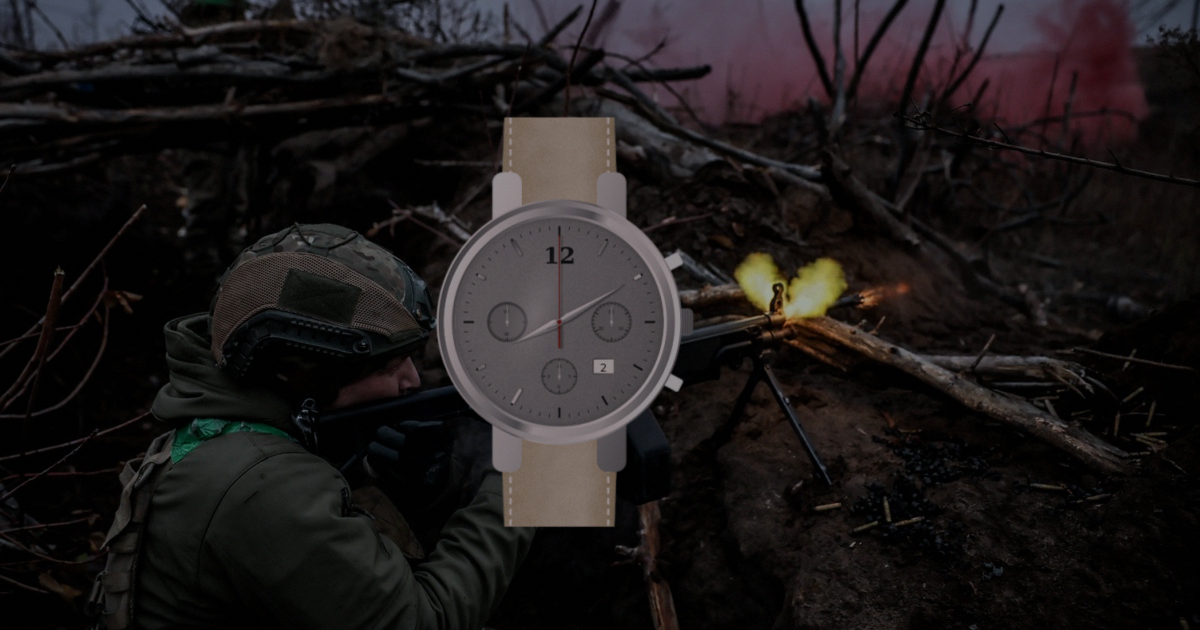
8,10
